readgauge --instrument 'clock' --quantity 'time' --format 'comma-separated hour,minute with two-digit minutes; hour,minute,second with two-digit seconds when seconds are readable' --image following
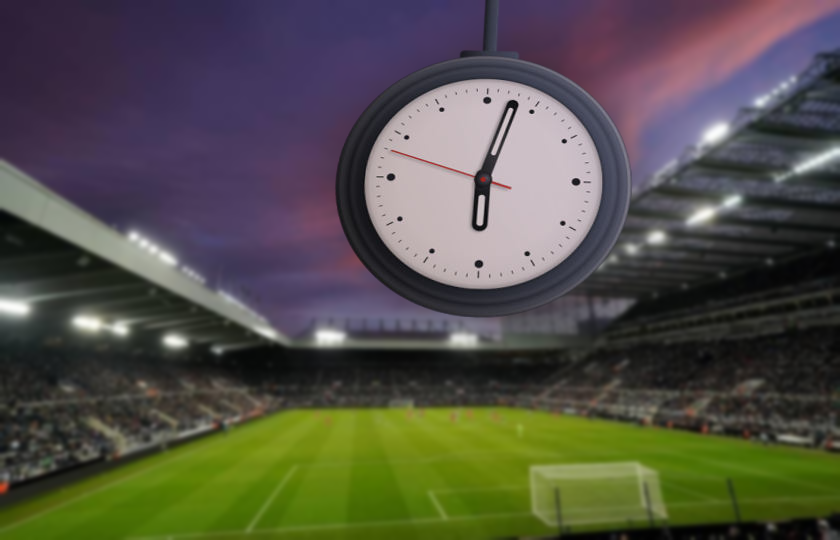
6,02,48
